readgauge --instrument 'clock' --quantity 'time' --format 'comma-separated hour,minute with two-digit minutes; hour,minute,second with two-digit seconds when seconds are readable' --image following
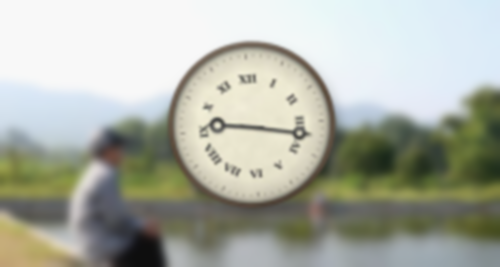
9,17
